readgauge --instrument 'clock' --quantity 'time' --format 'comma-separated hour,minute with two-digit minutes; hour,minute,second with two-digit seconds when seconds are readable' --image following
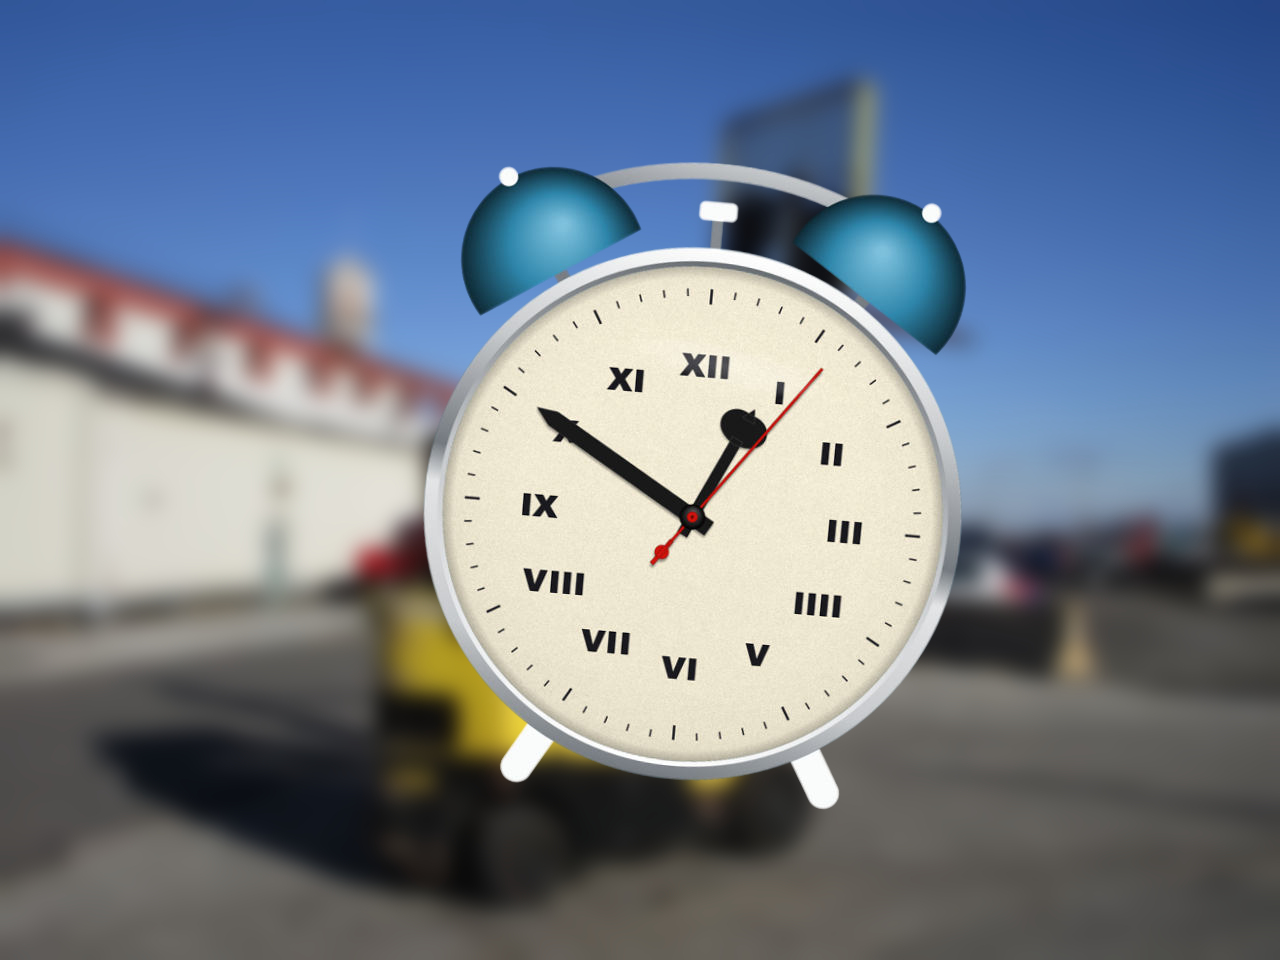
12,50,06
